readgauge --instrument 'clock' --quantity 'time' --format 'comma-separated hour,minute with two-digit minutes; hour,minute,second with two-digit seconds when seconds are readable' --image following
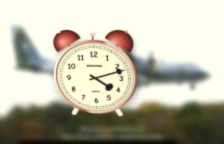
4,12
